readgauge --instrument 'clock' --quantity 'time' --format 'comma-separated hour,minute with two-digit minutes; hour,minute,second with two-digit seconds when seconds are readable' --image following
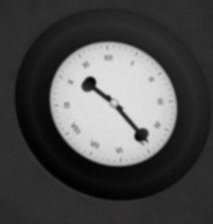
10,24
